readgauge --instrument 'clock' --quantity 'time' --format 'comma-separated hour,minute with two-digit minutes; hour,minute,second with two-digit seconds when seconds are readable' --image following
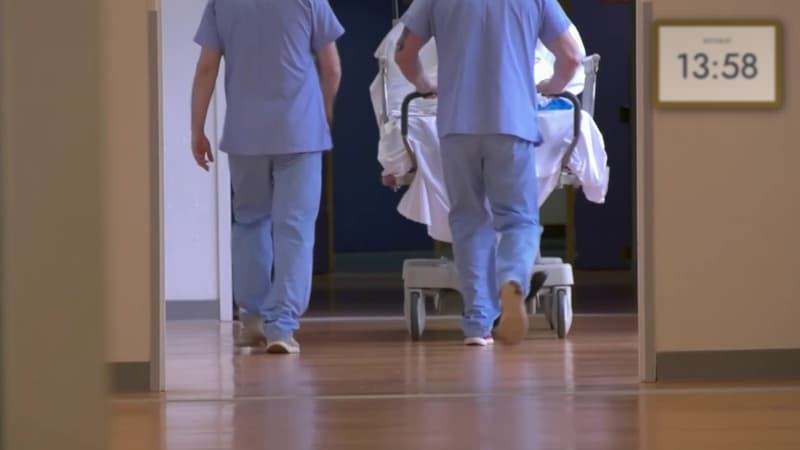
13,58
